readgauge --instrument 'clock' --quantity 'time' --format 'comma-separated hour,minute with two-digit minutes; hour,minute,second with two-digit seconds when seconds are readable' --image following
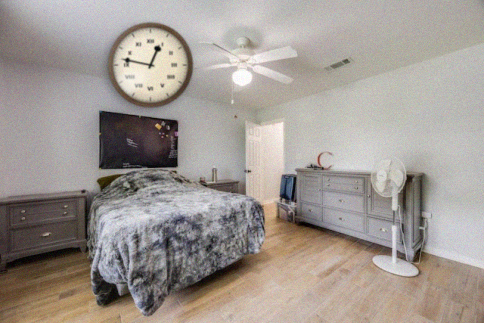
12,47
